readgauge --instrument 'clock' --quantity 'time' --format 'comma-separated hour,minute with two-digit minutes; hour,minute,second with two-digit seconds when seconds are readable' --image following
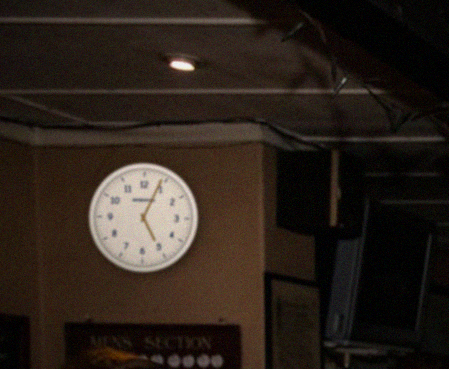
5,04
